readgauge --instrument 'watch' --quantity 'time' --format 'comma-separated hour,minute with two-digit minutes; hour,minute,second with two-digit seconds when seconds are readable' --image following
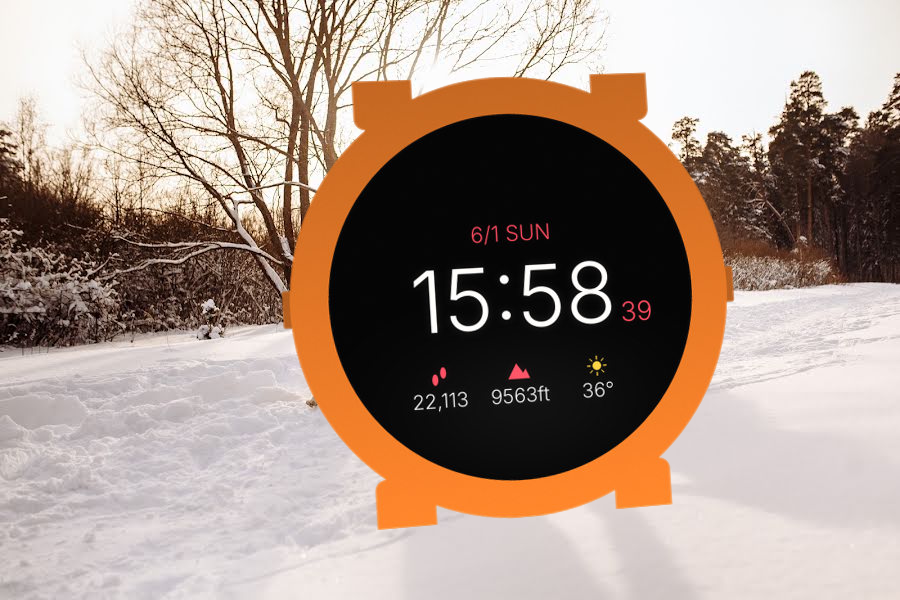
15,58,39
